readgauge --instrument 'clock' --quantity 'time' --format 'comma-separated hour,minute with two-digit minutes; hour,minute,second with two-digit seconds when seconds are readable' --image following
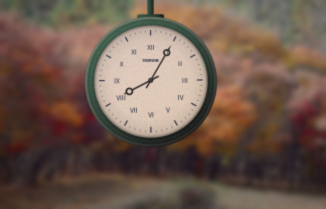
8,05
